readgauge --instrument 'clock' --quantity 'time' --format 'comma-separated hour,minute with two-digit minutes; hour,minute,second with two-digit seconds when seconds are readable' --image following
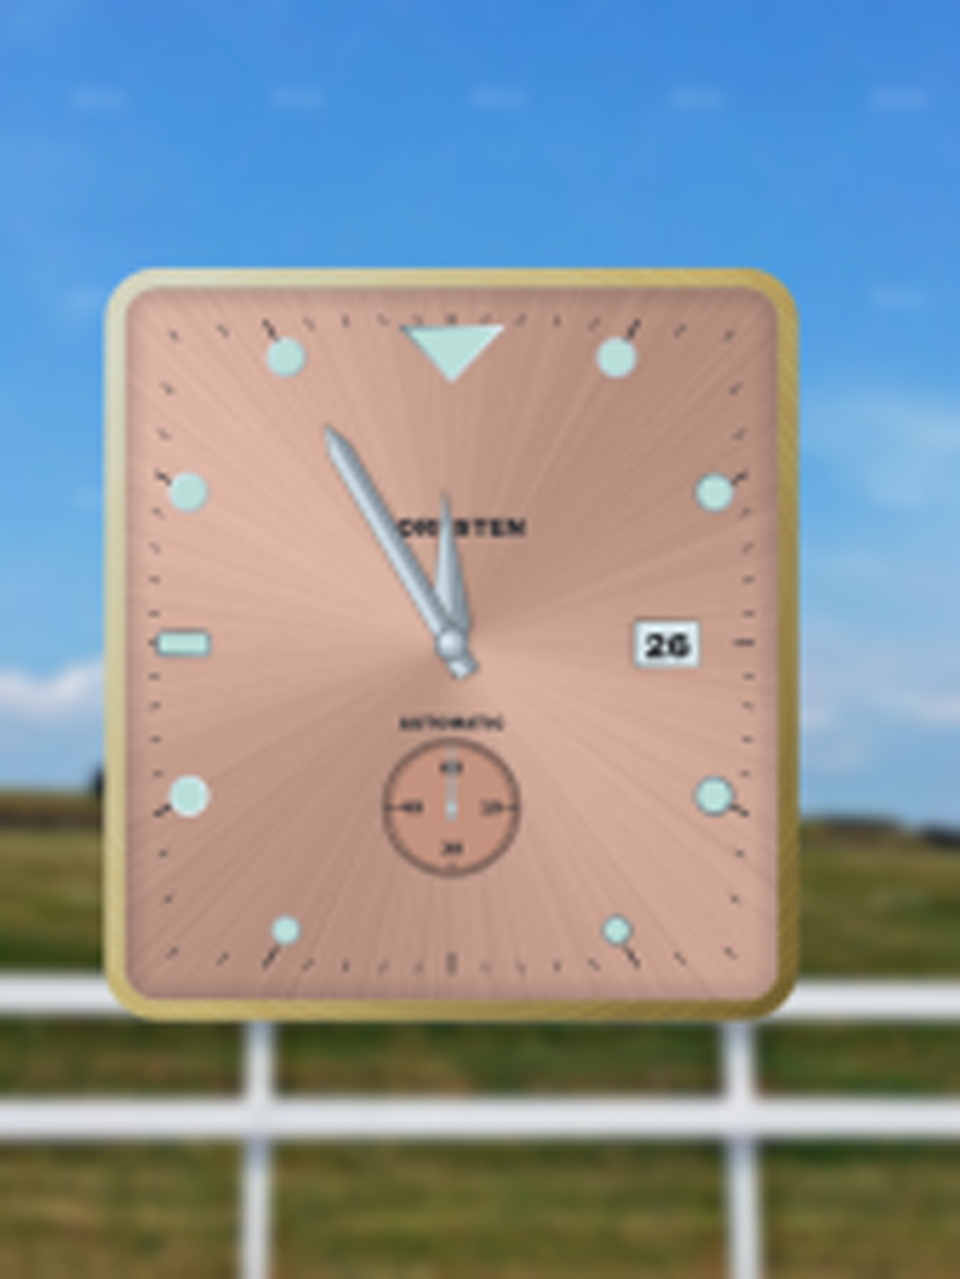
11,55
